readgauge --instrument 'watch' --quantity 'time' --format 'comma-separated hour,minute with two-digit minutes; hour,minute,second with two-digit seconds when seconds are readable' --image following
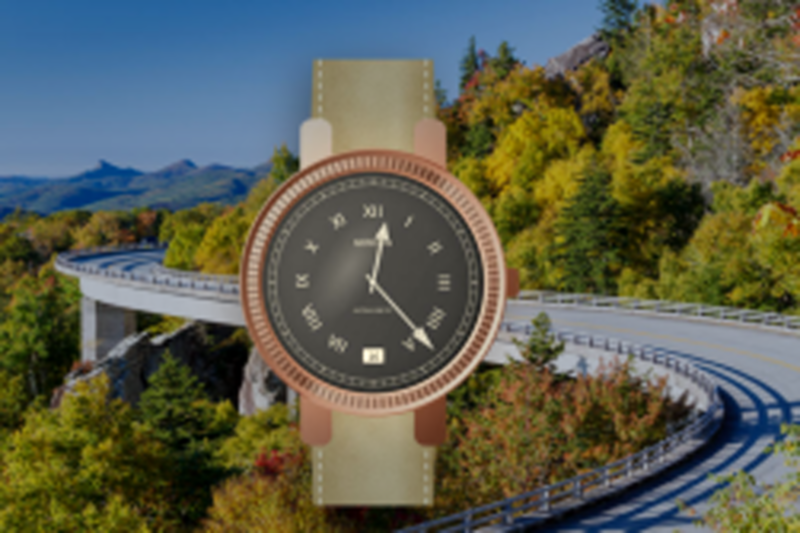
12,23
